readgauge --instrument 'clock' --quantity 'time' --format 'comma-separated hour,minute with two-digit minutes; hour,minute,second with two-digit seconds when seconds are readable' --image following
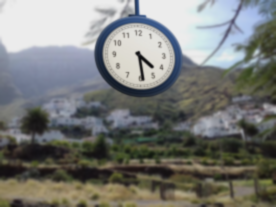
4,29
